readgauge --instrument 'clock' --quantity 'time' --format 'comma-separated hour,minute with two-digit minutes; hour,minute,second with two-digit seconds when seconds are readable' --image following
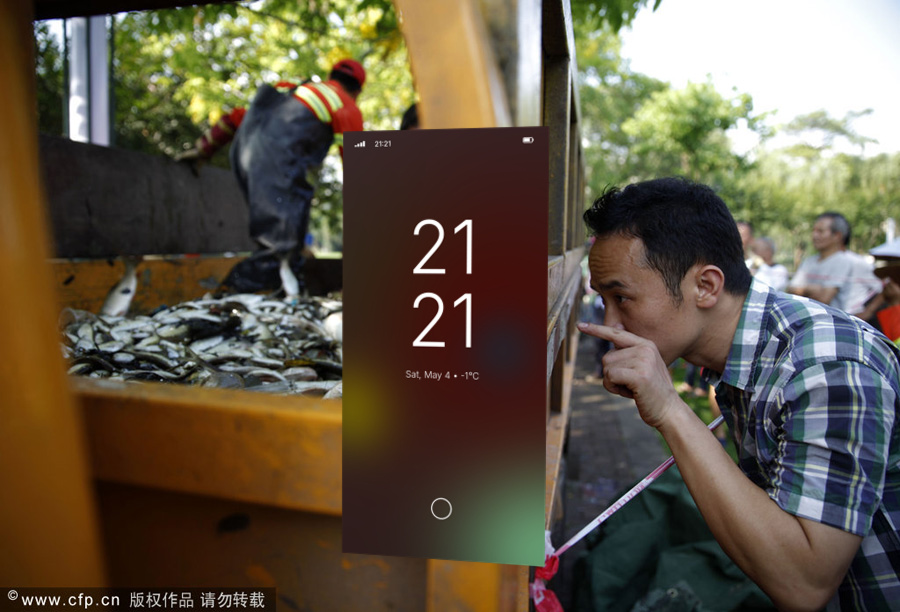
21,21
